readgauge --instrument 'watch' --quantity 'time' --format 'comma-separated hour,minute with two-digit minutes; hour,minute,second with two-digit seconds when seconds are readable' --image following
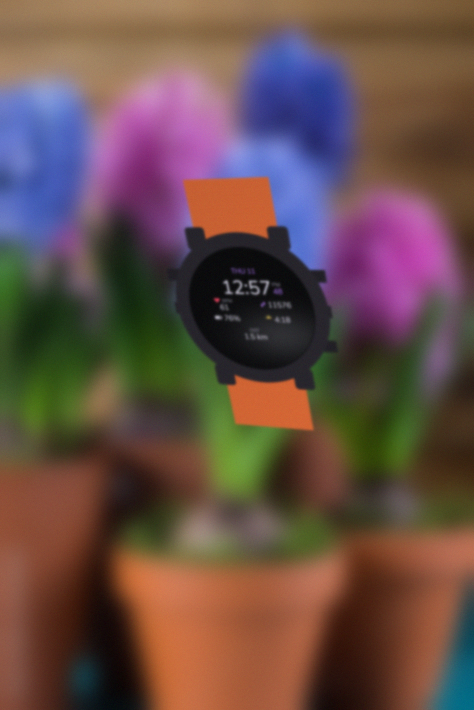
12,57
